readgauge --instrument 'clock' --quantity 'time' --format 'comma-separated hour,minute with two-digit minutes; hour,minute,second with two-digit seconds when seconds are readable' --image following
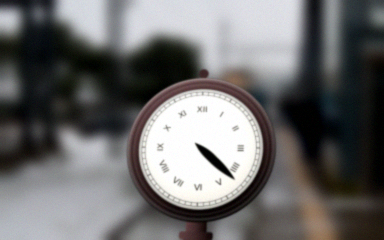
4,22
